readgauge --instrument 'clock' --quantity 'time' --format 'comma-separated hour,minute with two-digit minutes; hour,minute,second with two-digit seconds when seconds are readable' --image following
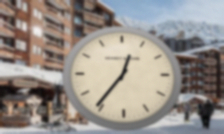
12,36
